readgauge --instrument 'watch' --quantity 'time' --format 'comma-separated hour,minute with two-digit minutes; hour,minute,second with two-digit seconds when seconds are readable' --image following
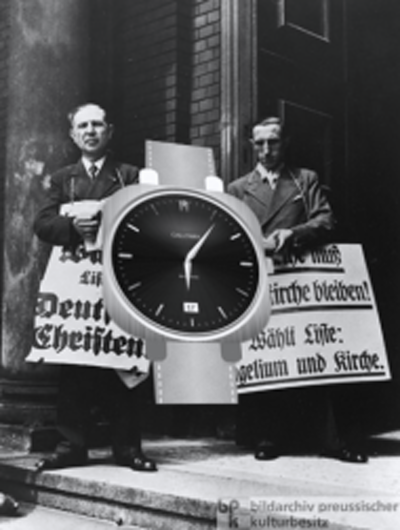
6,06
